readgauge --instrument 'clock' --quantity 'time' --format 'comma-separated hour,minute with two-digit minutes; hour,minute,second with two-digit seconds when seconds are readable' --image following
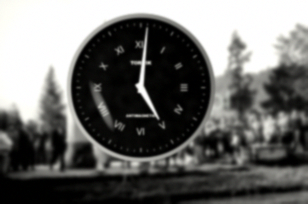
5,01
